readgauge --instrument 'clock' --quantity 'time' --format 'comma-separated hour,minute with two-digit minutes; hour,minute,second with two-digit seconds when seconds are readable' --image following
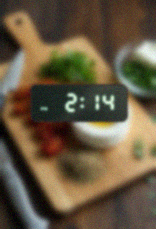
2,14
